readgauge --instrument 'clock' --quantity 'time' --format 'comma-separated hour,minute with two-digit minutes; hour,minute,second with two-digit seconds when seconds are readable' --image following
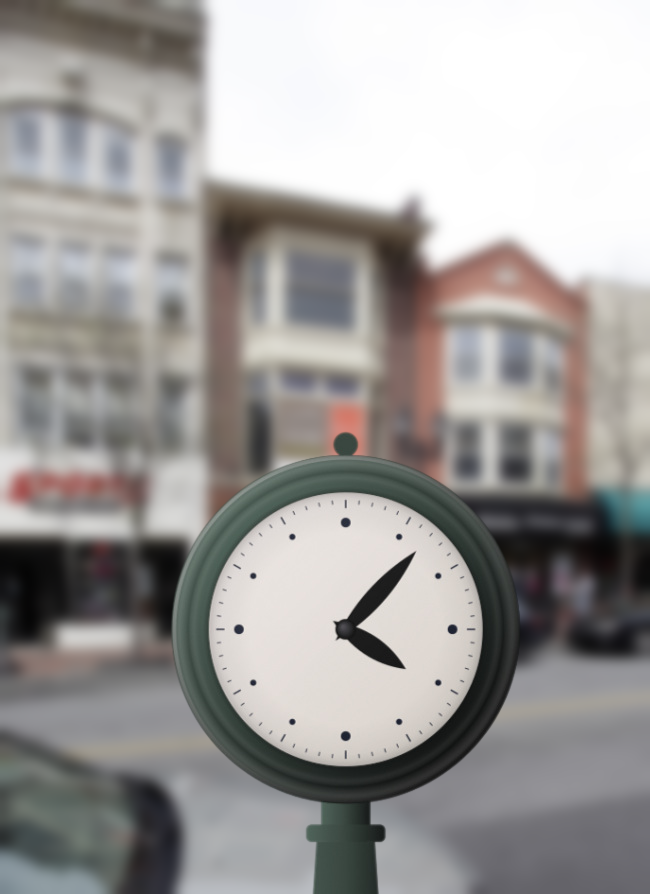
4,07
